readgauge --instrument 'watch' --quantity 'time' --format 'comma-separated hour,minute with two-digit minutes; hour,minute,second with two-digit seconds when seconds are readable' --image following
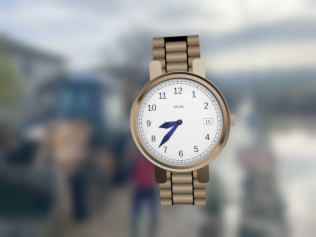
8,37
